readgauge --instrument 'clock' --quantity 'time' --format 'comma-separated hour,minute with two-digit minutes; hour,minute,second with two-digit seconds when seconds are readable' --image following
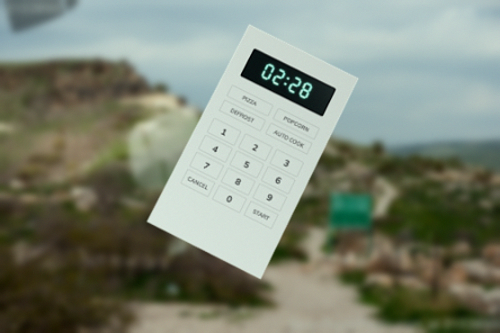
2,28
